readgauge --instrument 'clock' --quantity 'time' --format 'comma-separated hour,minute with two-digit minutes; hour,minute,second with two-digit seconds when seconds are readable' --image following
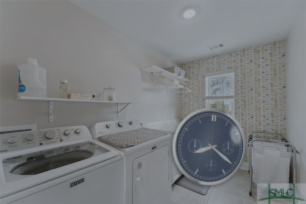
8,21
